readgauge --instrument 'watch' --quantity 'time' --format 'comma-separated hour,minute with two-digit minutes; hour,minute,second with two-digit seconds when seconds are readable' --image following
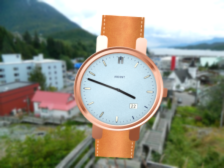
3,48
